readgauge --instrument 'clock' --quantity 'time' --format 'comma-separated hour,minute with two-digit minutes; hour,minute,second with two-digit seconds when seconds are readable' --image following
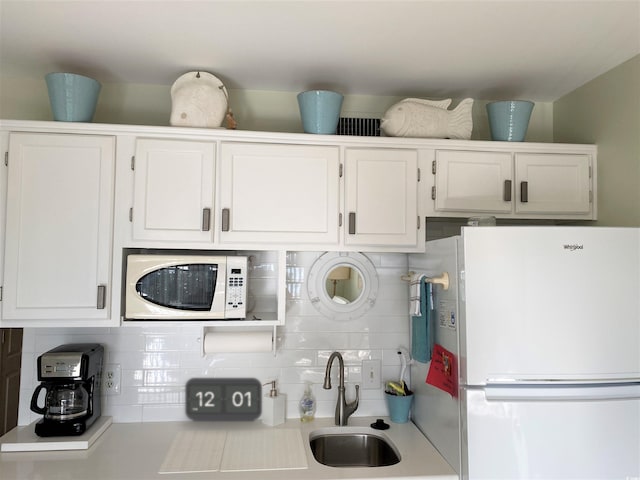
12,01
